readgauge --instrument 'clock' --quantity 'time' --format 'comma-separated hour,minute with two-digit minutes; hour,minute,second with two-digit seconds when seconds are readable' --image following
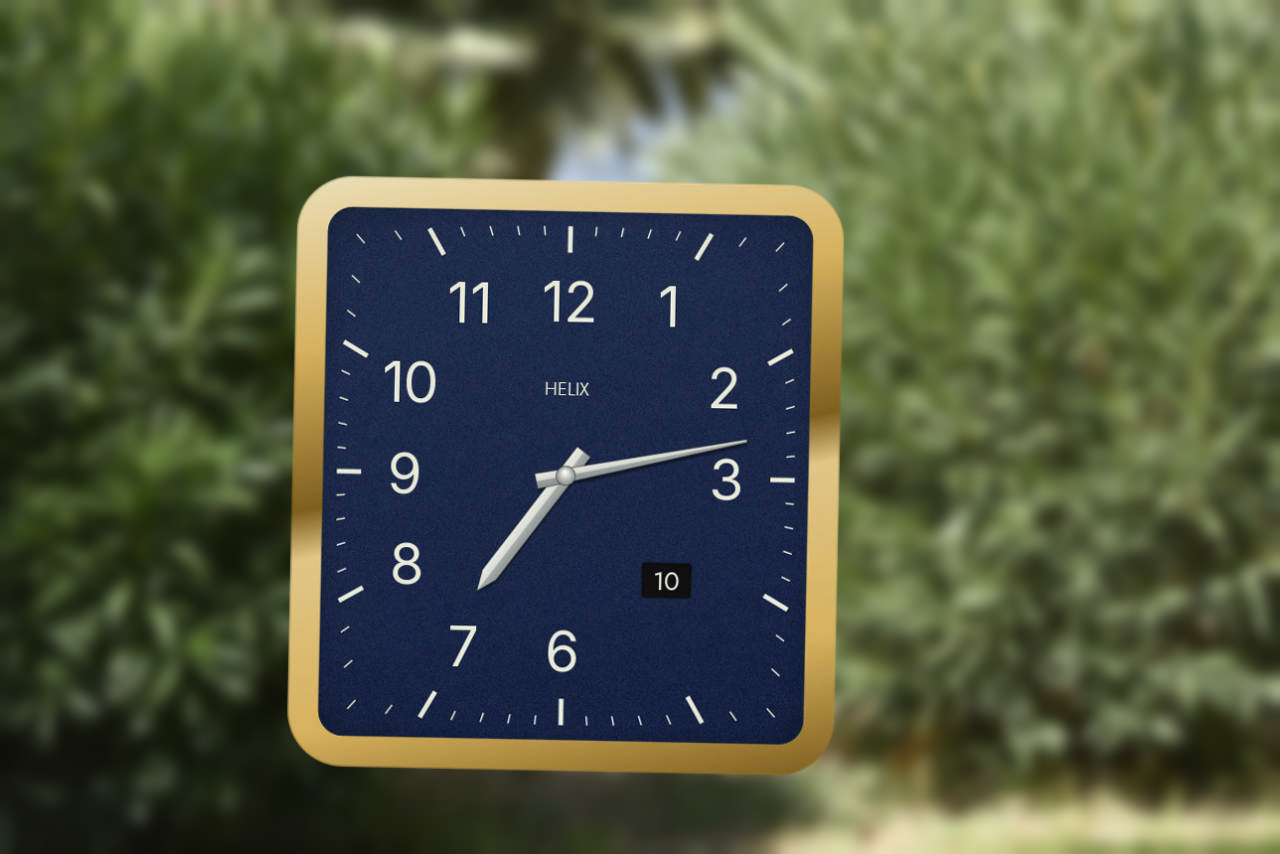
7,13
